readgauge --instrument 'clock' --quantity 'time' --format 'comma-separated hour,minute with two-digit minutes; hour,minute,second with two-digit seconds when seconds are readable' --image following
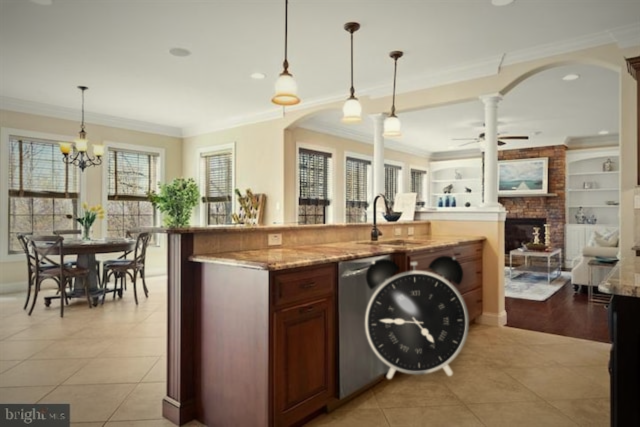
4,46
